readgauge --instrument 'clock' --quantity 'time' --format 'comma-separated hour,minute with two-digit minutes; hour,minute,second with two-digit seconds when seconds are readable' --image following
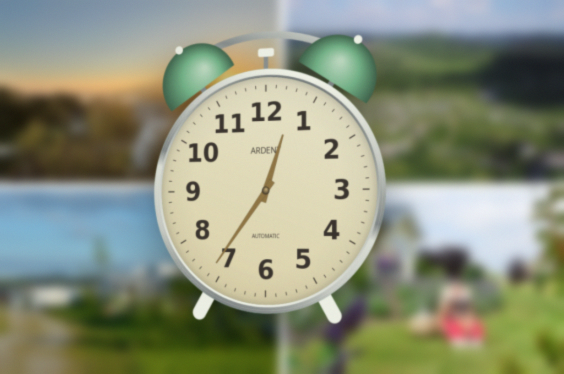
12,36
